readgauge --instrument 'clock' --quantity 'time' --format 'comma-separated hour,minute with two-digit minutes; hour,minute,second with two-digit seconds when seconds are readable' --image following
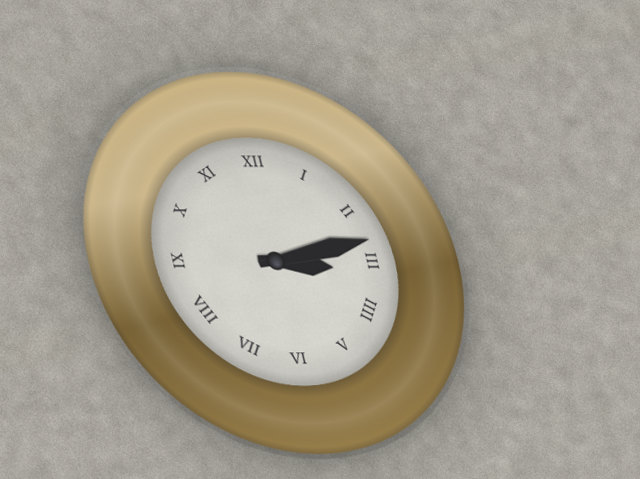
3,13
